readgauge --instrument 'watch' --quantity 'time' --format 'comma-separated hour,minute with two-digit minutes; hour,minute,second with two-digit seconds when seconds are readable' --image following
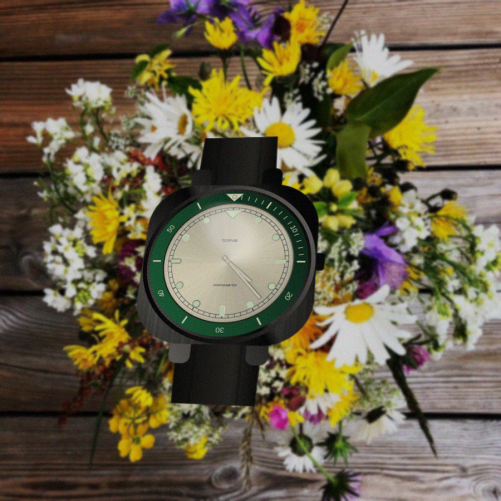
4,23
